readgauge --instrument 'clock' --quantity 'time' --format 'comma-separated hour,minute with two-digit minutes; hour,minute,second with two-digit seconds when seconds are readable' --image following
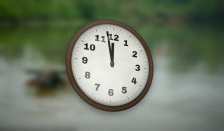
11,58
